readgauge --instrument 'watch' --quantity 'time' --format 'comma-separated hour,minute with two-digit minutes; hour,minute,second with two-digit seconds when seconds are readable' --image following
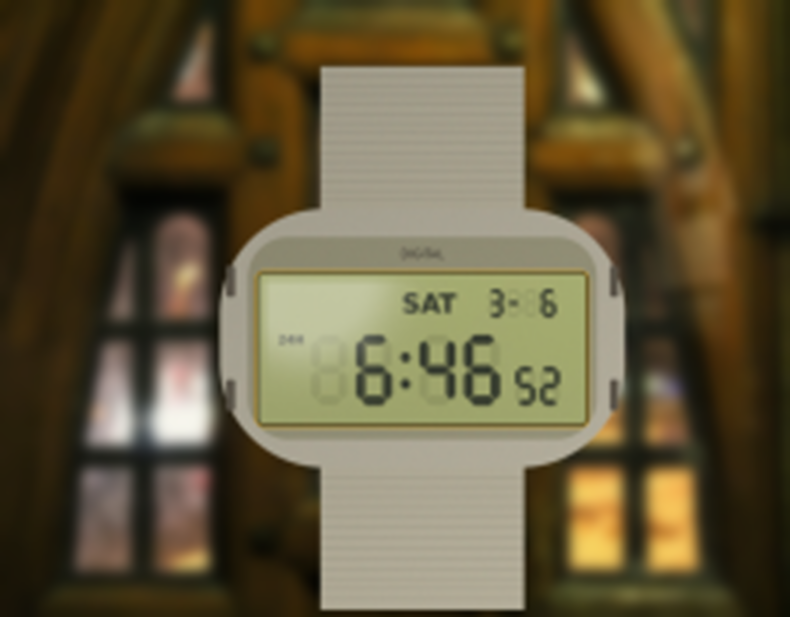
6,46,52
